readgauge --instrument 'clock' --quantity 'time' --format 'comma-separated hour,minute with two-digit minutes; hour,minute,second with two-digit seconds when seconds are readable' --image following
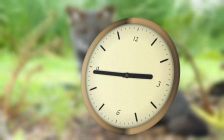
2,44
